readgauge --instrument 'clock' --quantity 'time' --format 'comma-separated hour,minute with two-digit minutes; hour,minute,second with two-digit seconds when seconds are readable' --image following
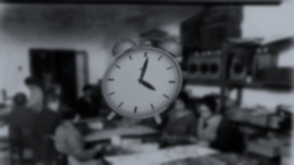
4,01
